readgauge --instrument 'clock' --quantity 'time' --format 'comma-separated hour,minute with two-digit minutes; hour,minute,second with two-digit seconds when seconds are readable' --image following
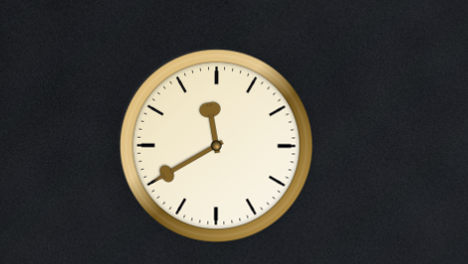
11,40
